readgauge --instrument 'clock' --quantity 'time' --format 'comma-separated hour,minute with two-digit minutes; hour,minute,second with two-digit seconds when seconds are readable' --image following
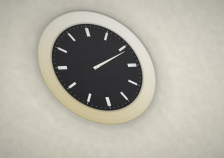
2,11
